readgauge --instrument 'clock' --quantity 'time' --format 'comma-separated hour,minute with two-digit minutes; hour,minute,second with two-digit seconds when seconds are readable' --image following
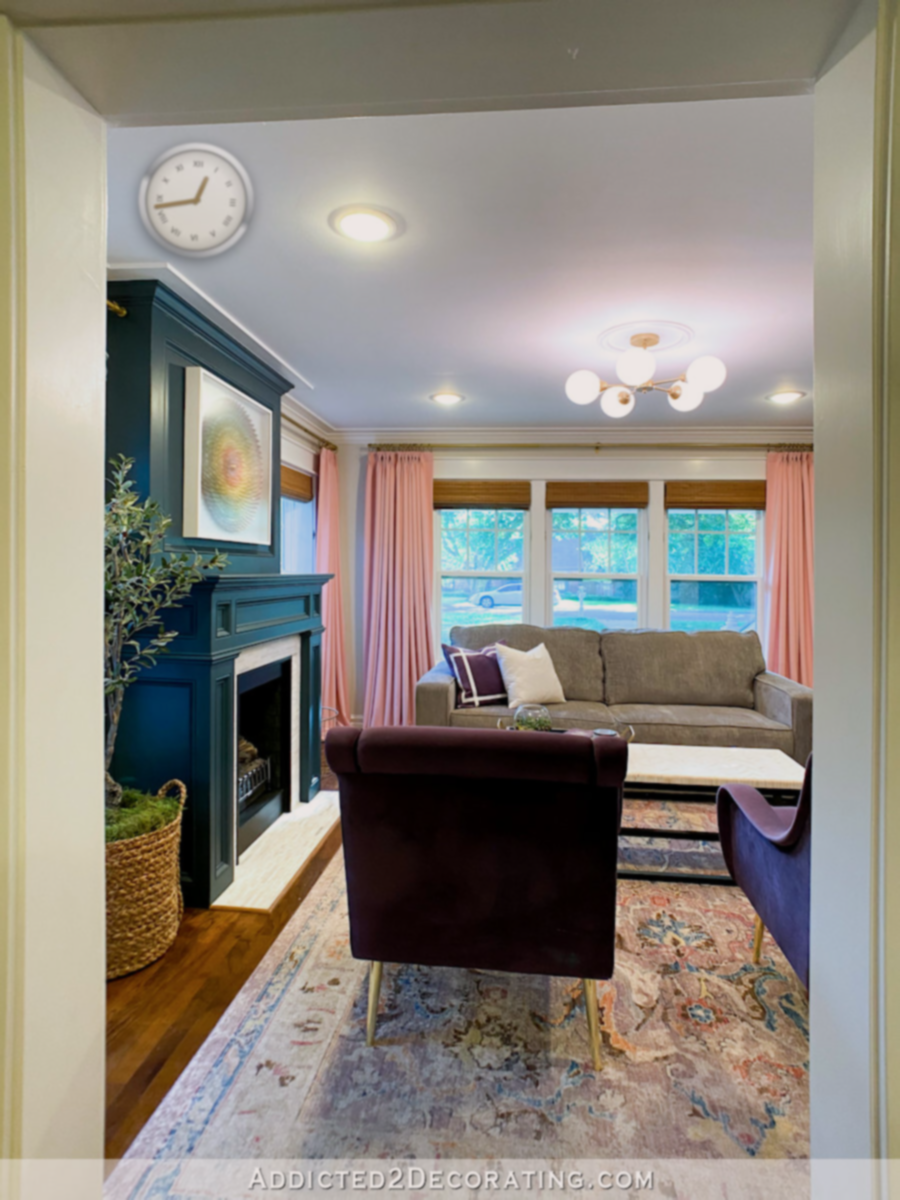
12,43
